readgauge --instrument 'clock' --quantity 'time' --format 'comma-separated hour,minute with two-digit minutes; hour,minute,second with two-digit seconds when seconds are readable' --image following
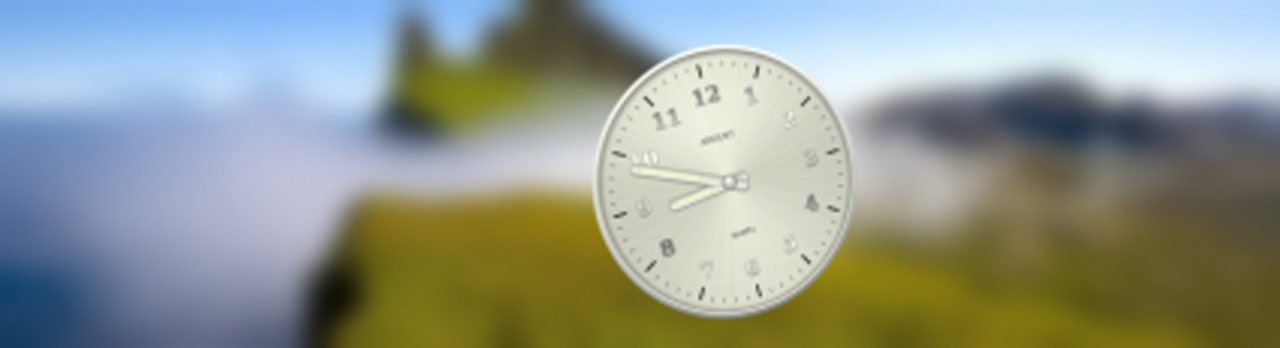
8,49
